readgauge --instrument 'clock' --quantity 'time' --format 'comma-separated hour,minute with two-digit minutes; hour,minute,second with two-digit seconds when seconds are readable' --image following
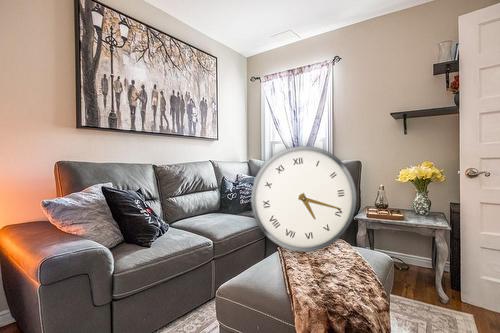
5,19
